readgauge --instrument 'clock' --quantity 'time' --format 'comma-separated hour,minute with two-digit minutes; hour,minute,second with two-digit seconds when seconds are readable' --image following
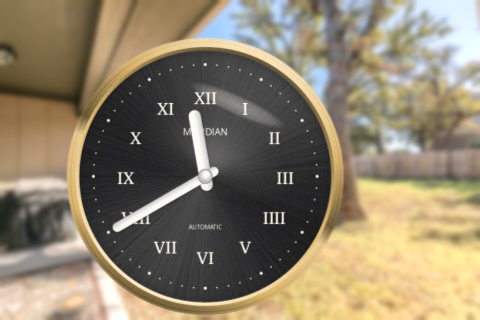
11,40
